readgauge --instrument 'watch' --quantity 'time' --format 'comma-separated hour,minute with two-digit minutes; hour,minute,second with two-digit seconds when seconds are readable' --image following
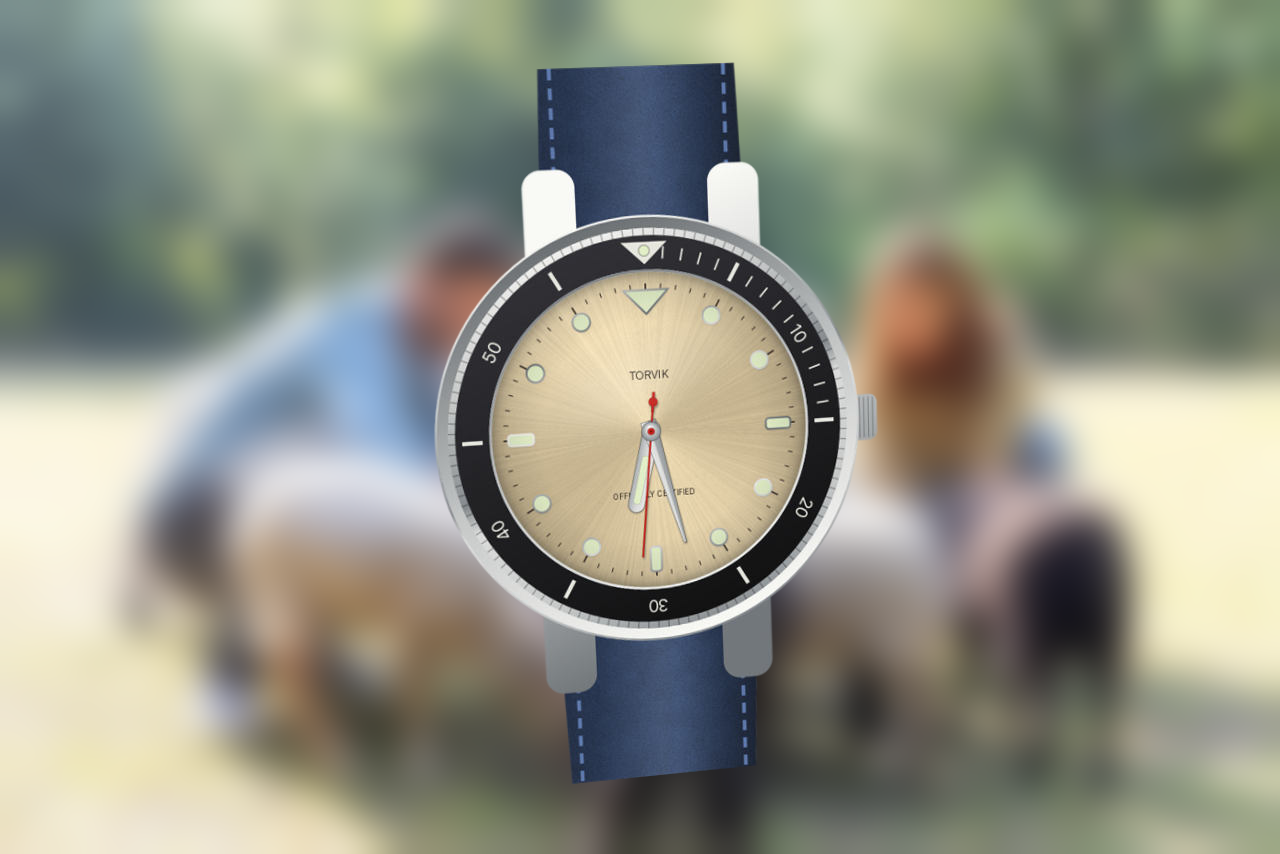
6,27,31
